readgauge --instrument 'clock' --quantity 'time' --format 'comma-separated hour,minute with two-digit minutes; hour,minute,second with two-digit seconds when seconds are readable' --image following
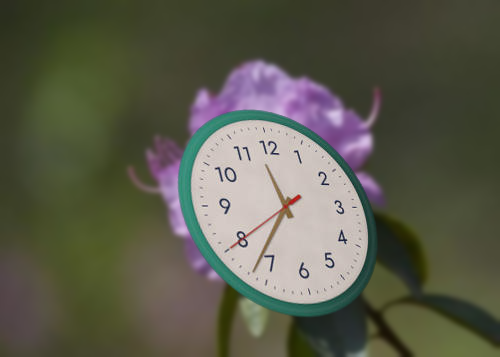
11,36,40
